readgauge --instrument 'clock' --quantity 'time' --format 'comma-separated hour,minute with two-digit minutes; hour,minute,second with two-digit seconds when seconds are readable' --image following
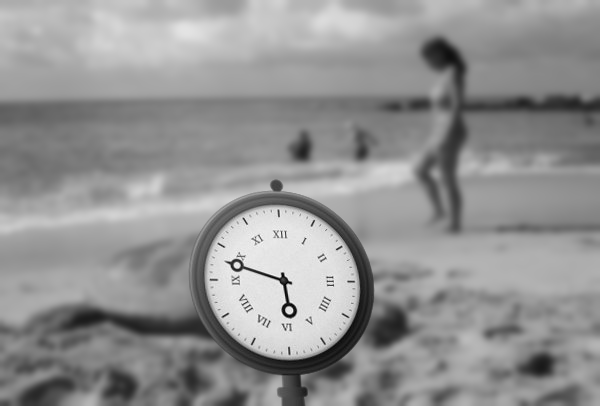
5,48
